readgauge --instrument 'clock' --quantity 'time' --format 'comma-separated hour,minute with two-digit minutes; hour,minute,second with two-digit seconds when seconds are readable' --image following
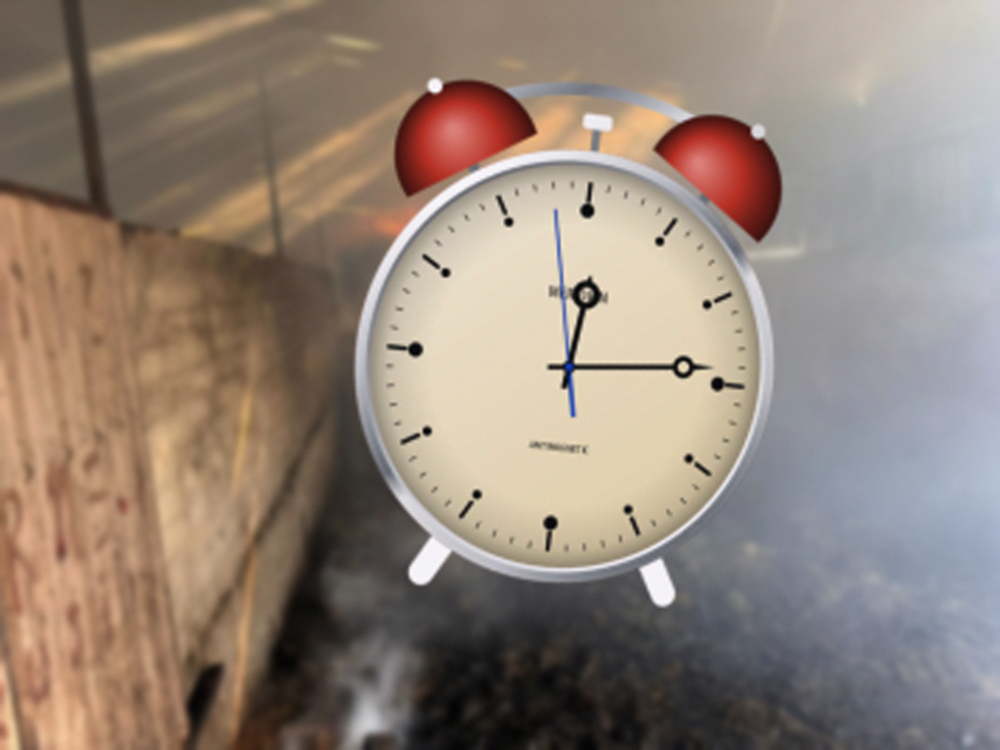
12,13,58
